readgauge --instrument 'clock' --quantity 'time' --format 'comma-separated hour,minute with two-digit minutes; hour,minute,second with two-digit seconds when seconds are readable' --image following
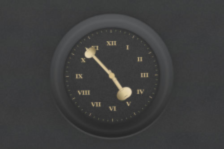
4,53
